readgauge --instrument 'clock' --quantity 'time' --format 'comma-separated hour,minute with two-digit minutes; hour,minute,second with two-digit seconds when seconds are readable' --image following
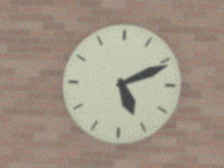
5,11
